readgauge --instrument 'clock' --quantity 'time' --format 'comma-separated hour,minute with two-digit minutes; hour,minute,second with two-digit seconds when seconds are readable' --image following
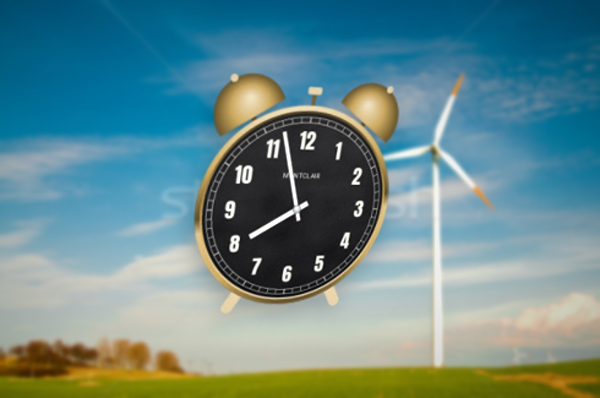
7,57
